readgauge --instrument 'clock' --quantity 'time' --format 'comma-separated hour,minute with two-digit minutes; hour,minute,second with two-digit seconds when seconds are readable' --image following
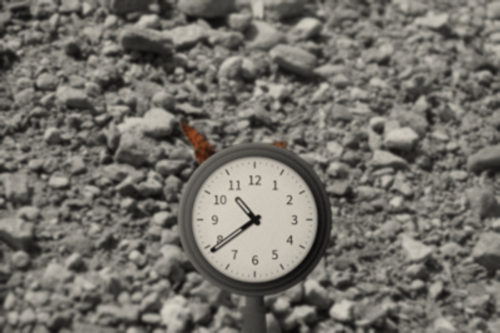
10,39
